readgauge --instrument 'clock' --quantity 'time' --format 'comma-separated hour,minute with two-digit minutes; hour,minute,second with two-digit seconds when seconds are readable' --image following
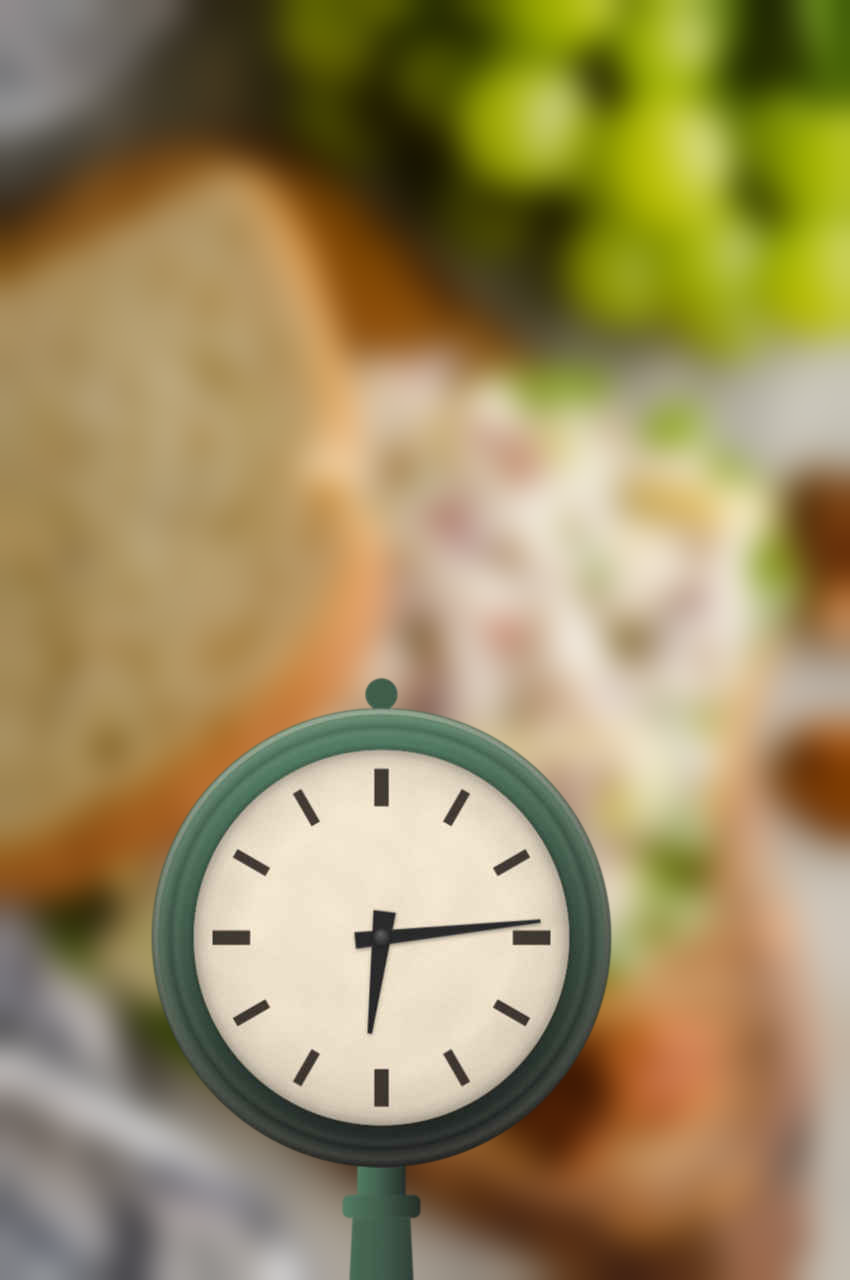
6,14
